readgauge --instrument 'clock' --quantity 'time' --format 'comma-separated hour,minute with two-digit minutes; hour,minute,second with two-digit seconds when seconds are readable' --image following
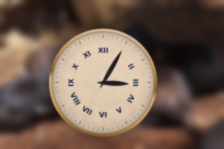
3,05
